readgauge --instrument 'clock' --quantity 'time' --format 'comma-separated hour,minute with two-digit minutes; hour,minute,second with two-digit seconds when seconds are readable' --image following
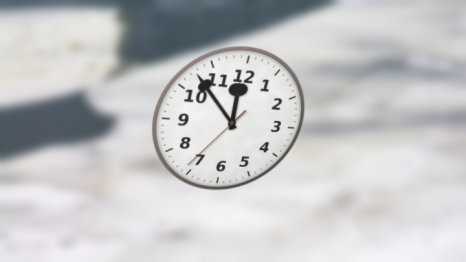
11,52,36
